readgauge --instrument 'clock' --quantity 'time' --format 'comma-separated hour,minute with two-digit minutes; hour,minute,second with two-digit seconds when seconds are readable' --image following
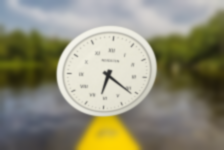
6,21
